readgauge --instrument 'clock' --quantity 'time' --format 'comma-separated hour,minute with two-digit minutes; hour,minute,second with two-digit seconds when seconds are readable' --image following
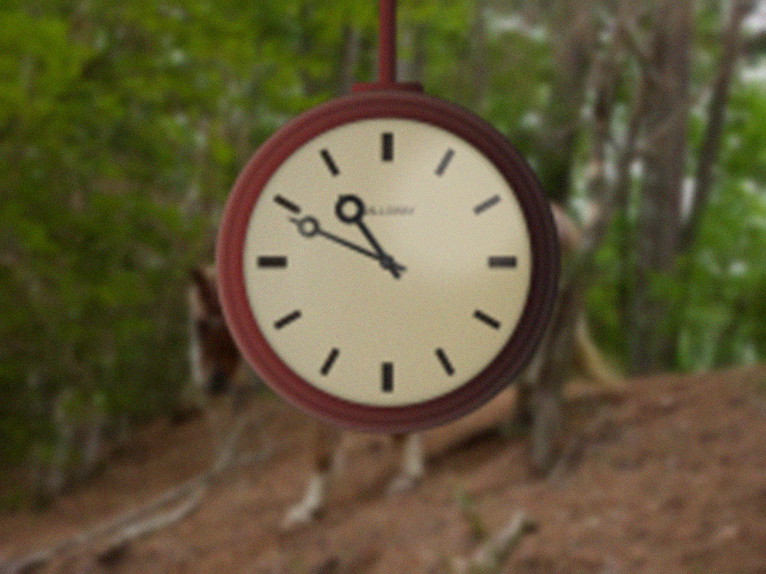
10,49
